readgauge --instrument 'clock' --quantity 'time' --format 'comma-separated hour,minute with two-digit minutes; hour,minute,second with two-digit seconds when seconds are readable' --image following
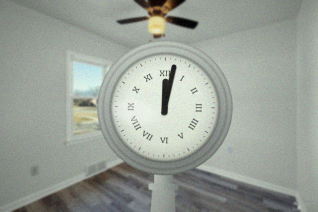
12,02
